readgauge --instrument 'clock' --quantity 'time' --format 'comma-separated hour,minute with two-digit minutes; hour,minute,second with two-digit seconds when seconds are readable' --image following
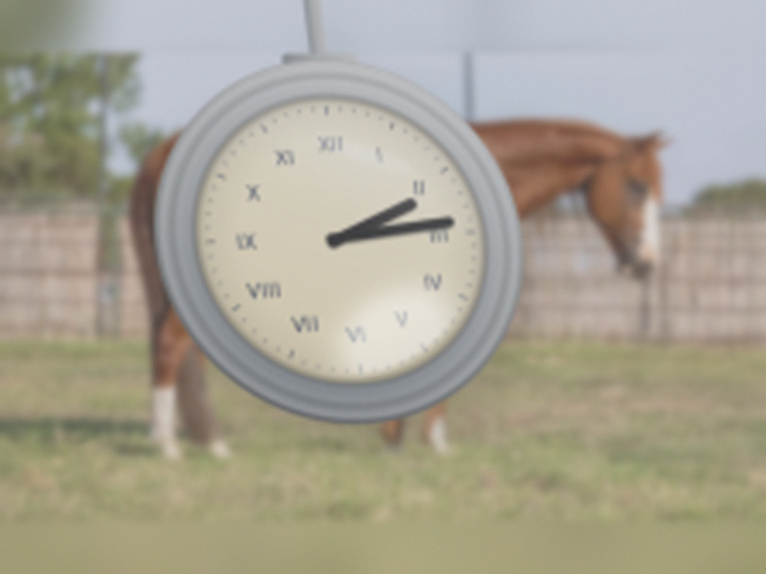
2,14
